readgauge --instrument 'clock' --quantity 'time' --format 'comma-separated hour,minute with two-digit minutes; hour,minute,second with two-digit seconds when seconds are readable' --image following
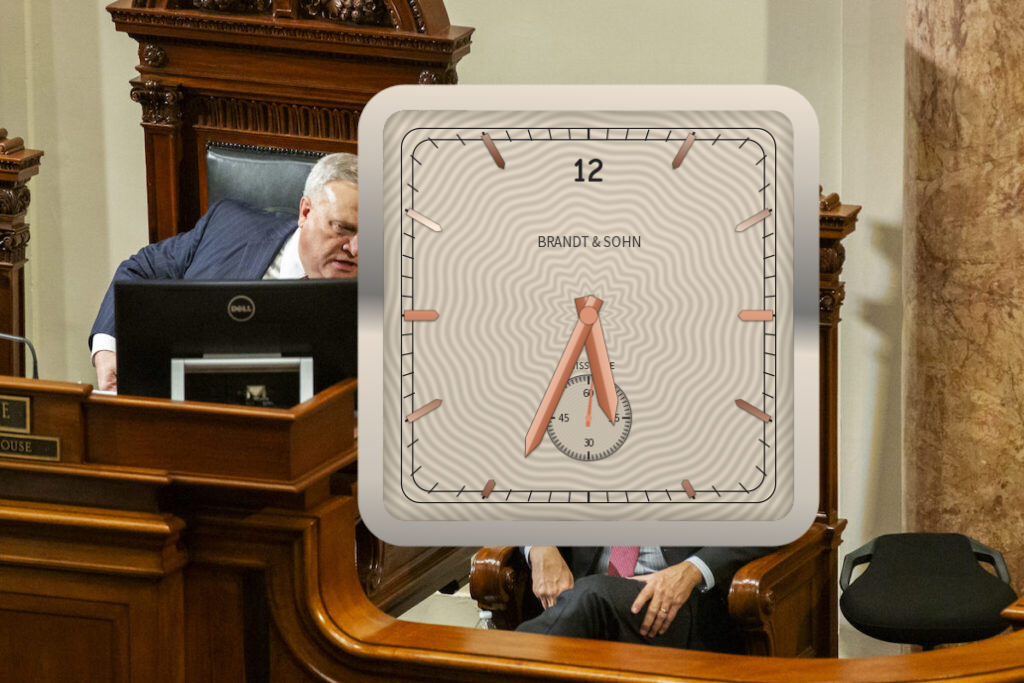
5,34,01
